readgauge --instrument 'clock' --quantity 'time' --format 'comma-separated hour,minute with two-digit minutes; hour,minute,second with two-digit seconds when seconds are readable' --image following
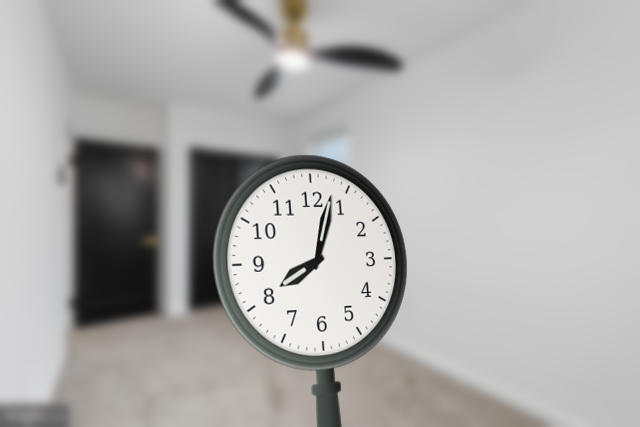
8,03
